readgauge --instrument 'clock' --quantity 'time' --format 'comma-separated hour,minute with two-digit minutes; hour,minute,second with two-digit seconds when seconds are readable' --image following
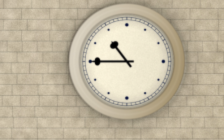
10,45
